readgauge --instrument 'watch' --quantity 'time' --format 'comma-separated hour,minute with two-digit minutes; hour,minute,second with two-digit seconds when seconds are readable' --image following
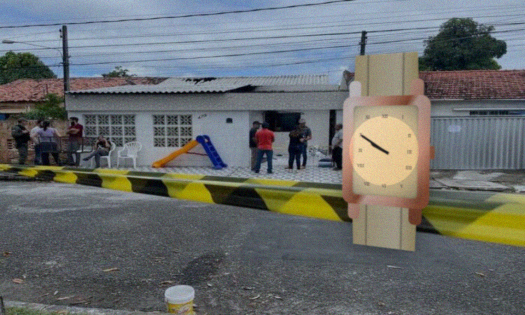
9,50
